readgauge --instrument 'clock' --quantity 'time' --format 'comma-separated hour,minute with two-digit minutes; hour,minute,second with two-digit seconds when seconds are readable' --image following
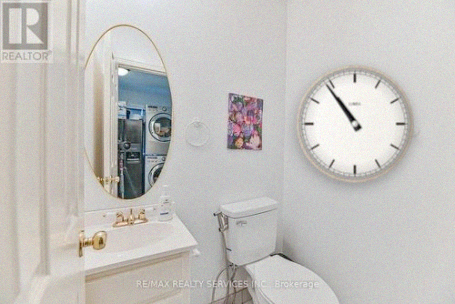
10,54
